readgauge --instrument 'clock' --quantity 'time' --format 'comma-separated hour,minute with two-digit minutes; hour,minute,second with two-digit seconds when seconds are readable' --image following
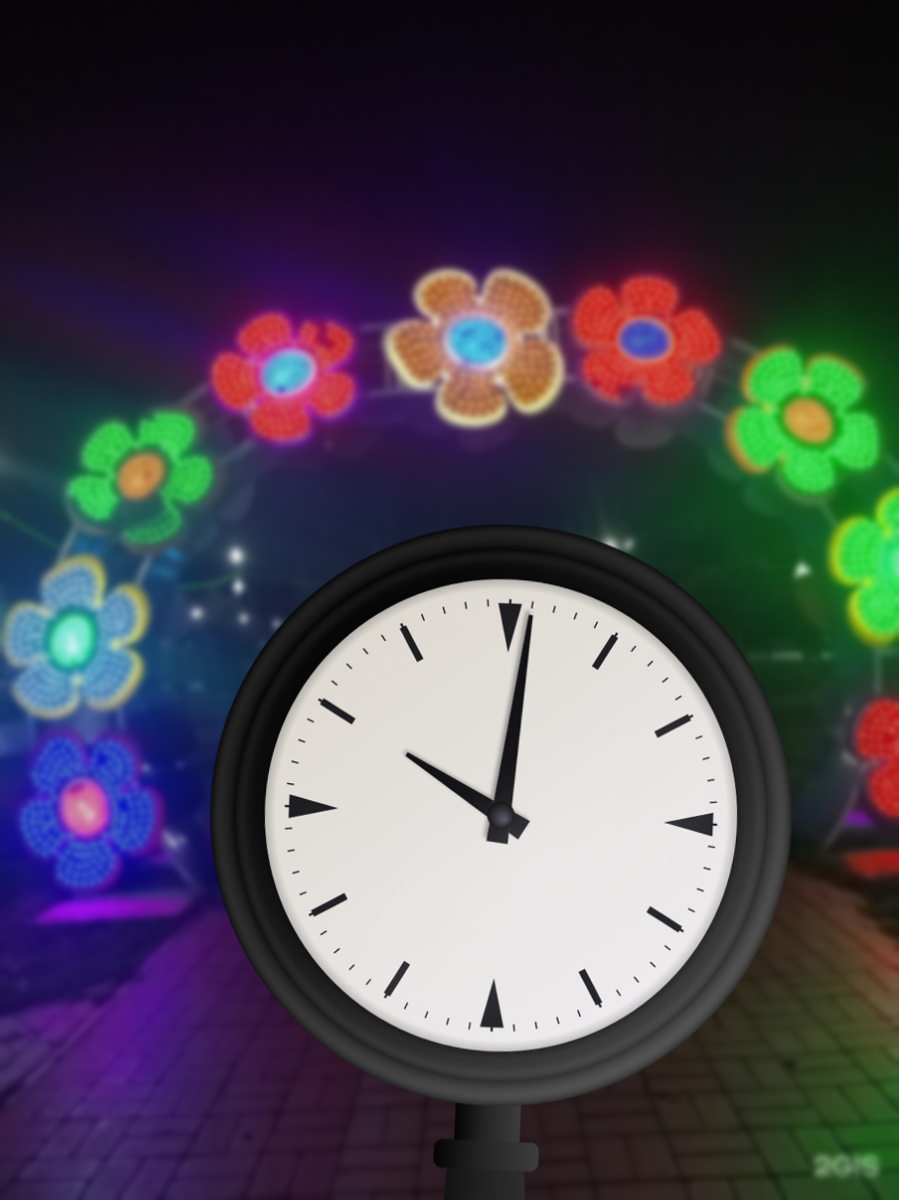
10,01
